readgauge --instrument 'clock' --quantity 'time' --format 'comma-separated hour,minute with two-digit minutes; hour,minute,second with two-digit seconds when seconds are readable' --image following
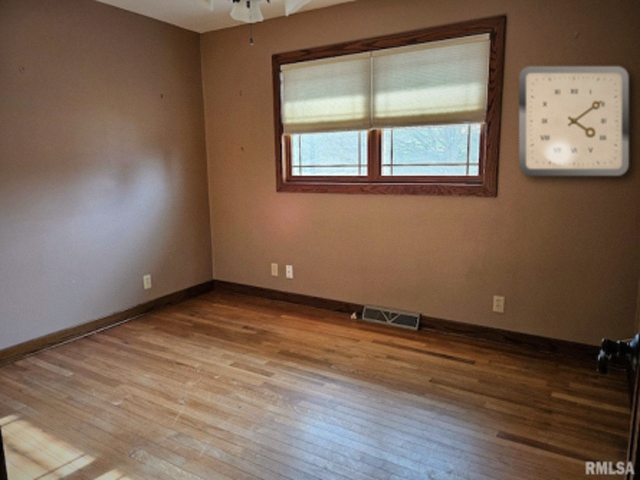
4,09
